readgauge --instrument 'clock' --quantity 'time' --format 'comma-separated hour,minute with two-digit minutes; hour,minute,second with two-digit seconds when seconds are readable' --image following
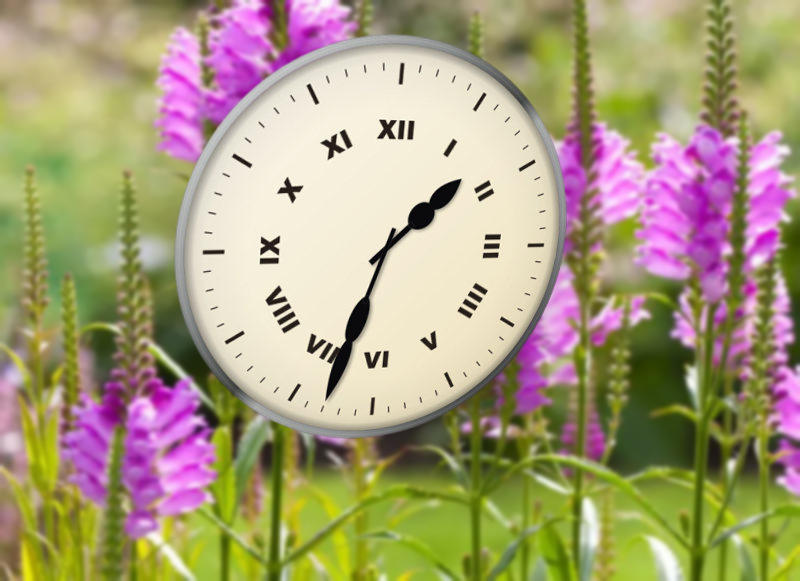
1,33
